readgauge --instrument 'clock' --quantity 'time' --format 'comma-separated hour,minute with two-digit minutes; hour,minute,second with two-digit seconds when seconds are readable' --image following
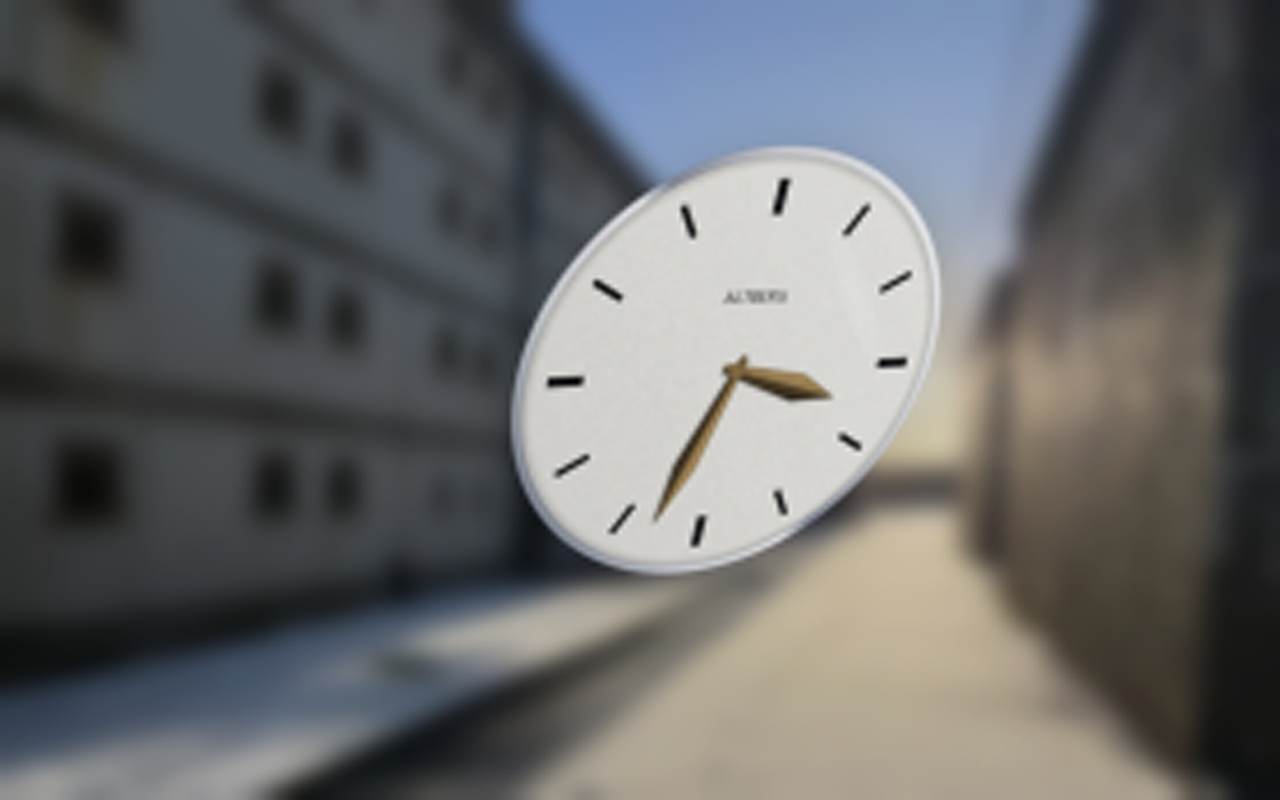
3,33
